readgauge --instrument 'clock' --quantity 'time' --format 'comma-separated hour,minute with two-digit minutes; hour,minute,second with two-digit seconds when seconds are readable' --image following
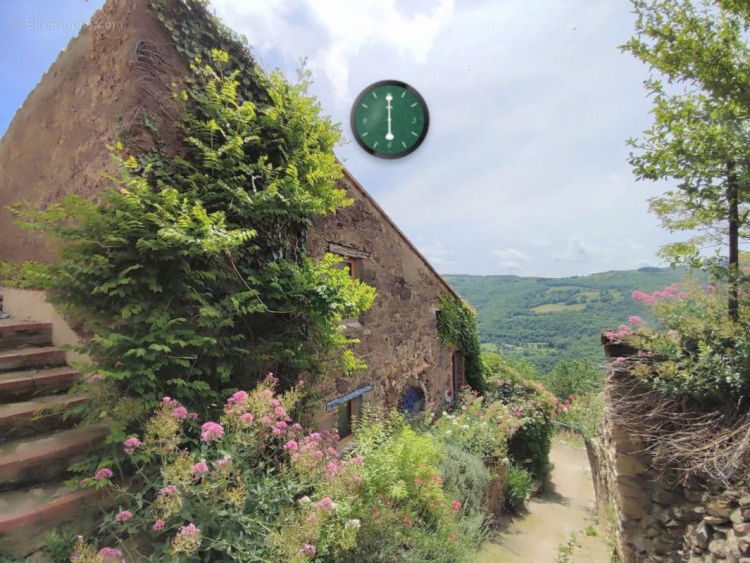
6,00
